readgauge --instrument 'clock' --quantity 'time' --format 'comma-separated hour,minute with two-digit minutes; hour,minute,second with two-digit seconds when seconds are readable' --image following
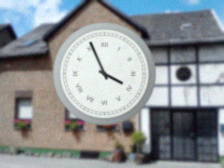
3,56
